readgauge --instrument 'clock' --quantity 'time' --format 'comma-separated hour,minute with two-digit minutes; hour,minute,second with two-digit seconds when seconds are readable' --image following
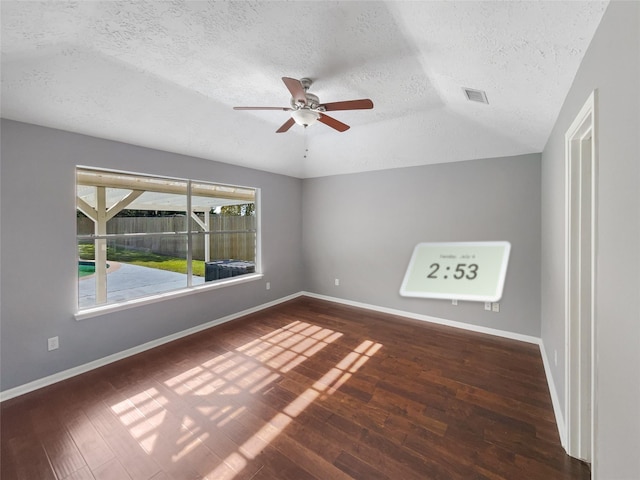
2,53
